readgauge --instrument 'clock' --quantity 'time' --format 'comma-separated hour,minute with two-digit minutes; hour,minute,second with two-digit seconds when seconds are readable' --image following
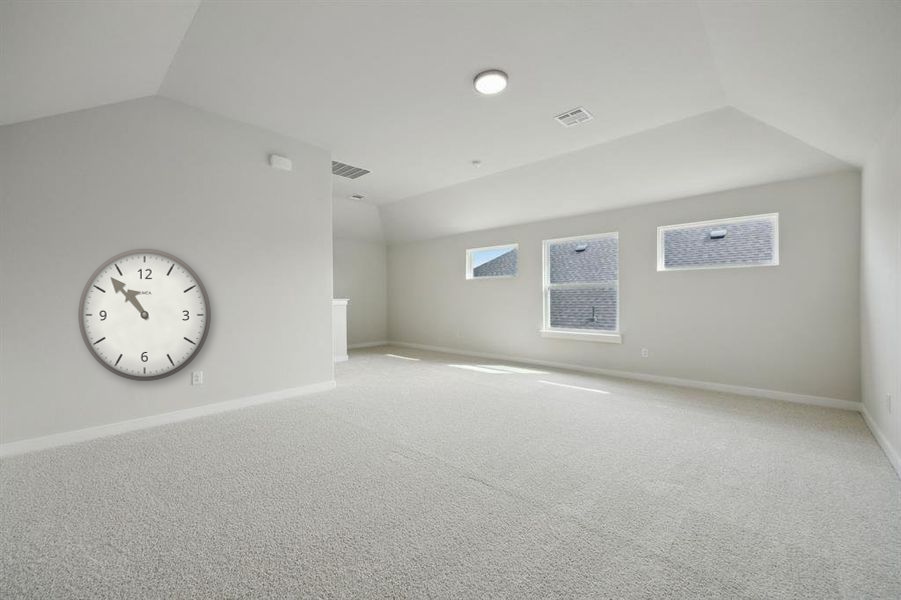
10,53
